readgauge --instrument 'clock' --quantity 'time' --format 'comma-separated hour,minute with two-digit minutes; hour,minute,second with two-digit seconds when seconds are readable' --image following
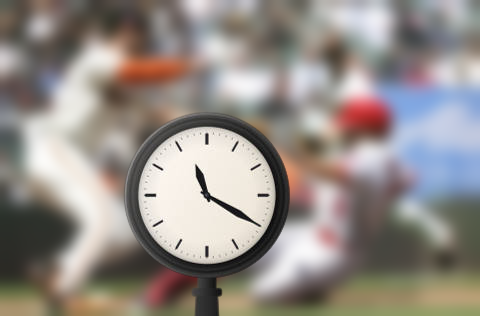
11,20
